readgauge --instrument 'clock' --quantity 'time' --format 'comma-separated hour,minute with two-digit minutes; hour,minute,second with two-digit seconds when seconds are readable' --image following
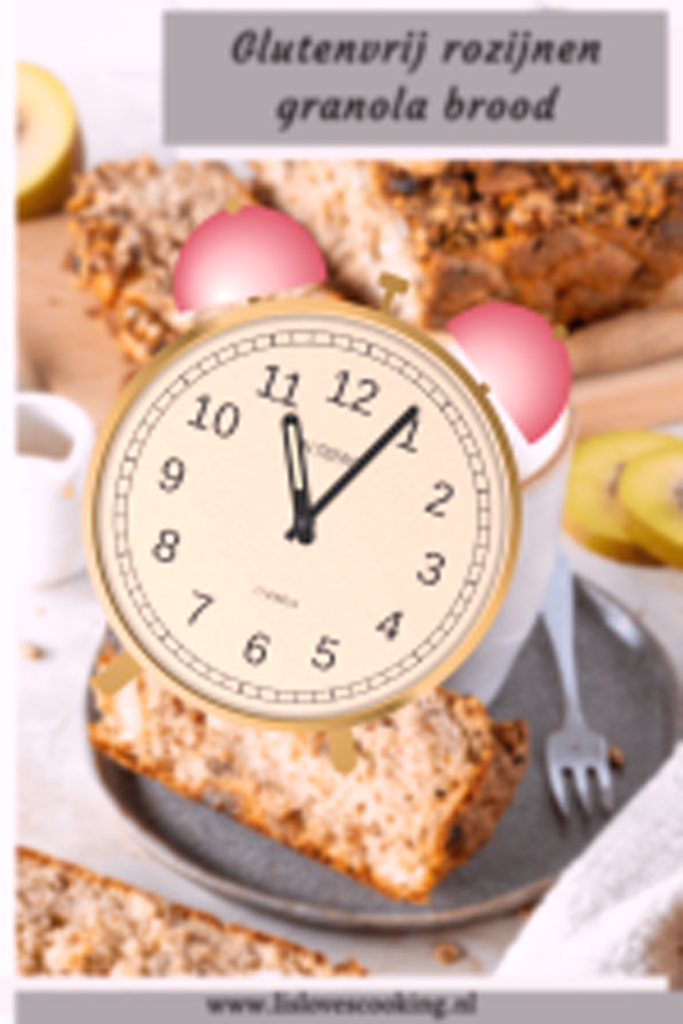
11,04
